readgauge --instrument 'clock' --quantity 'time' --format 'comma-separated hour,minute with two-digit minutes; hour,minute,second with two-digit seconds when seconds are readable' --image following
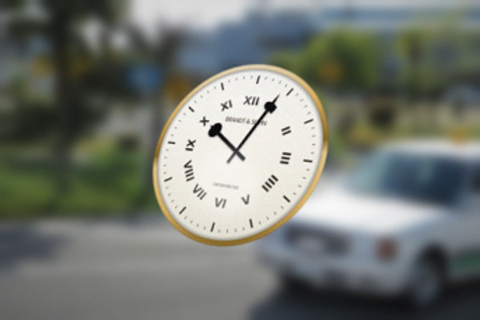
10,04
